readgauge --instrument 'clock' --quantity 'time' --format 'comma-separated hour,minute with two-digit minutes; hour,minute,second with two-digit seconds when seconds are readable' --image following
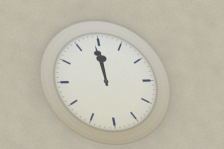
11,59
